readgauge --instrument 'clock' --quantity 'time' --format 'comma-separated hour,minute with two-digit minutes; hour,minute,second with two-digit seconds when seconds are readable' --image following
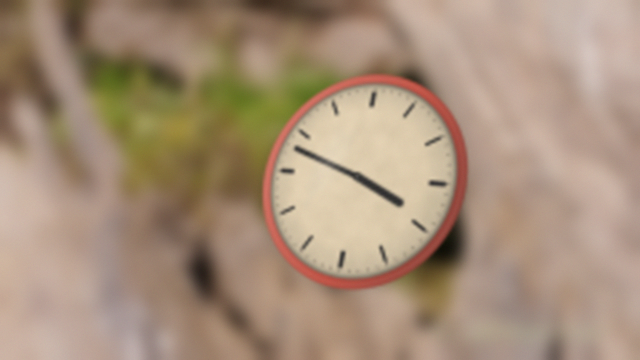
3,48
